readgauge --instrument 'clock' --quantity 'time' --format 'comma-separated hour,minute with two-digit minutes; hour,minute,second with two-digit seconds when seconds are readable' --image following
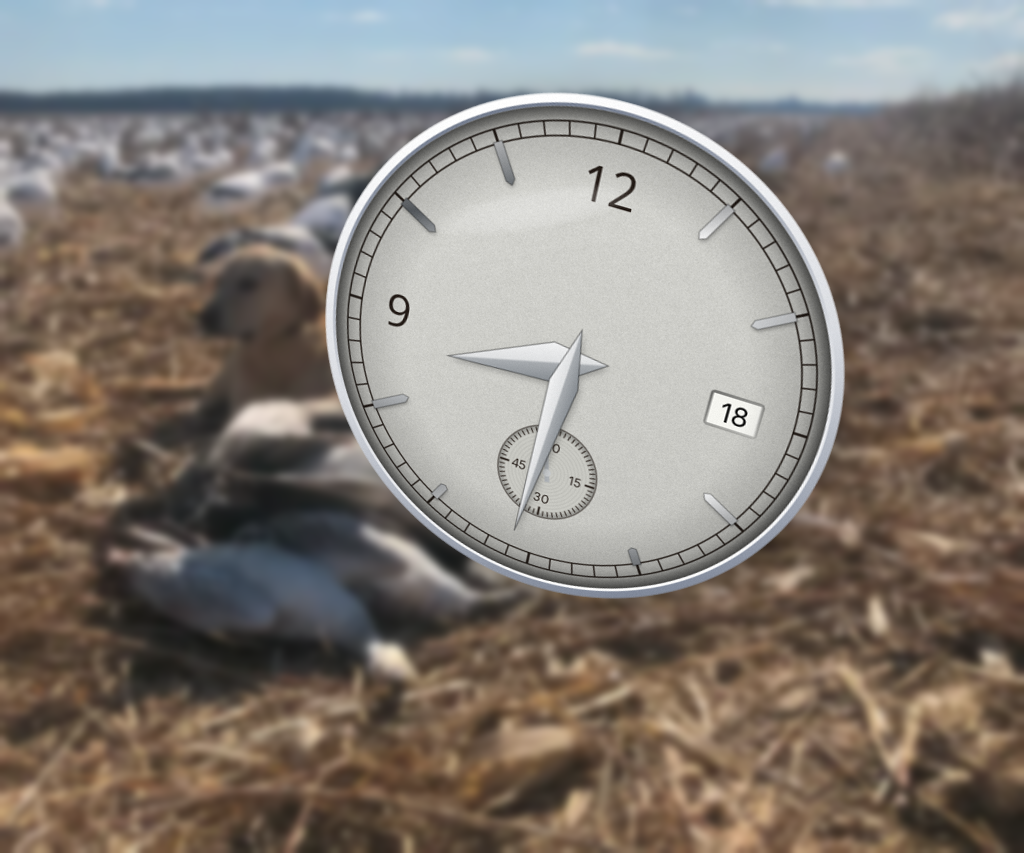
8,30,58
